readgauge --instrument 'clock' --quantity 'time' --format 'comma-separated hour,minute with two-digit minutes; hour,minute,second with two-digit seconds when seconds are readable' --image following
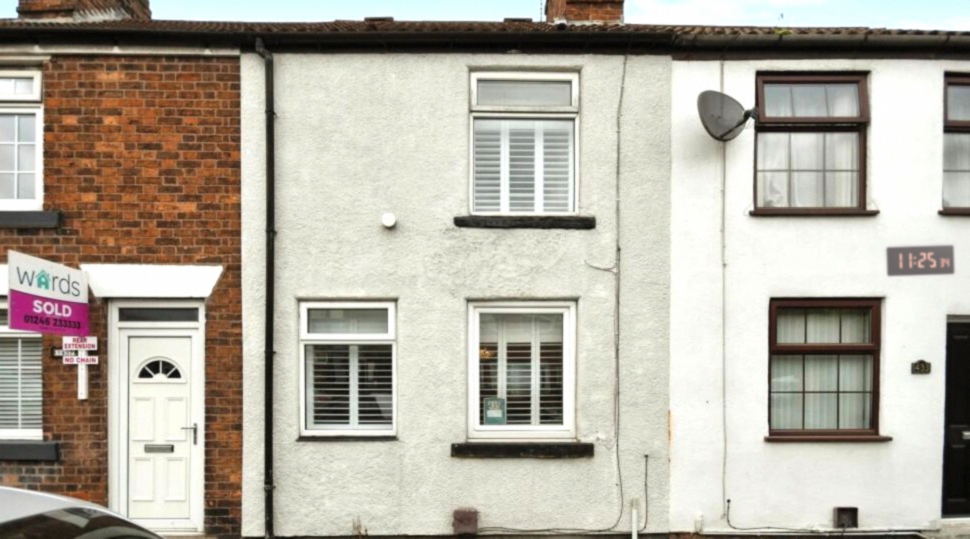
11,25
